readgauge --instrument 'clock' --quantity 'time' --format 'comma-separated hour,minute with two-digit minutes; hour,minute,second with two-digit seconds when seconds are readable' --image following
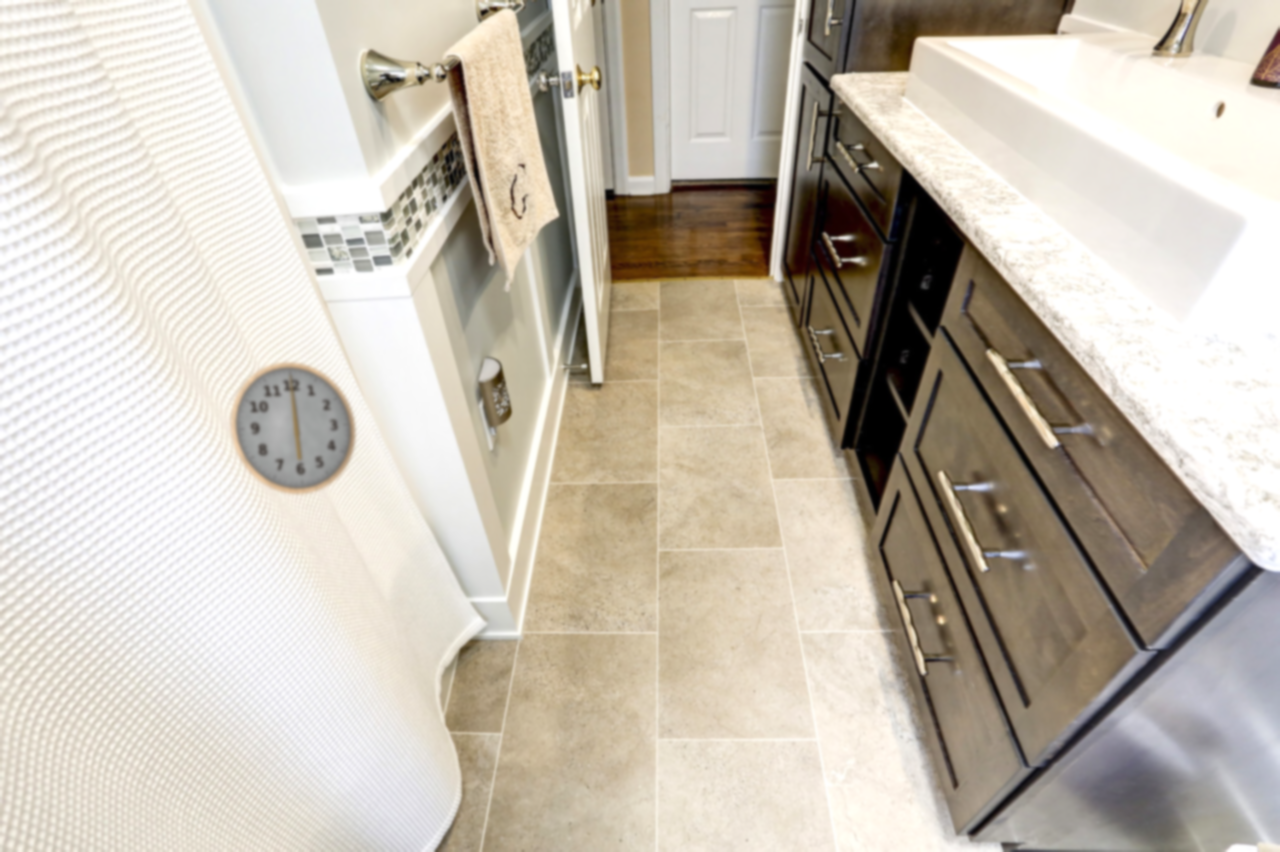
6,00
